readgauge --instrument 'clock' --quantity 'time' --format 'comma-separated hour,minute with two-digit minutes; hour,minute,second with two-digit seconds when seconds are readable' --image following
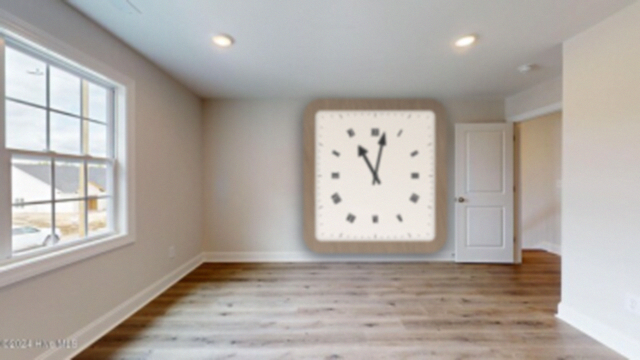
11,02
